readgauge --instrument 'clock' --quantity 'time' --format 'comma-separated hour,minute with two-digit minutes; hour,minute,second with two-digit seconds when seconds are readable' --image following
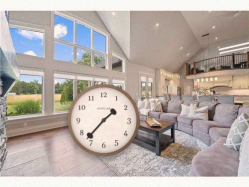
1,37
